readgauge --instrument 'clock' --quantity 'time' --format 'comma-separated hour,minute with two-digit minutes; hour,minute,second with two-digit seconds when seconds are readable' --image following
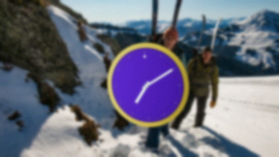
7,10
